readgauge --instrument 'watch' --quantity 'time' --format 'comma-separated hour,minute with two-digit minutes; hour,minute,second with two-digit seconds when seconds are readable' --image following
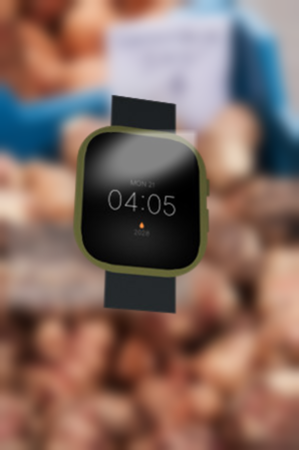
4,05
